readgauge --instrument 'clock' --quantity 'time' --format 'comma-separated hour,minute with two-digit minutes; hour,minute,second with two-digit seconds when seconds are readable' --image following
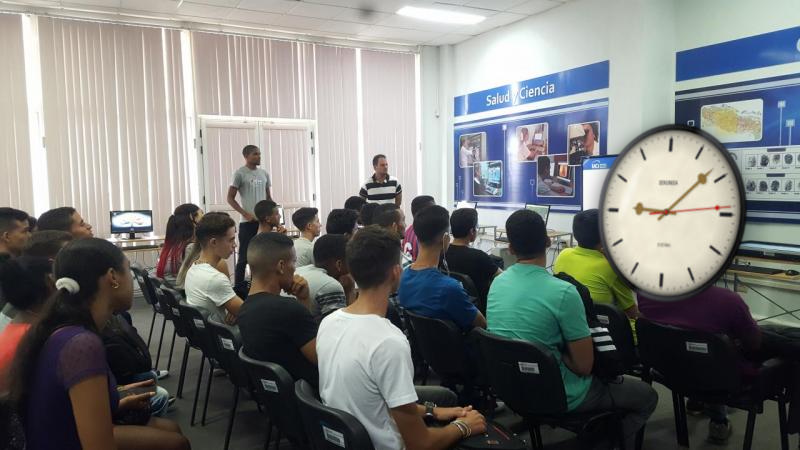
9,08,14
